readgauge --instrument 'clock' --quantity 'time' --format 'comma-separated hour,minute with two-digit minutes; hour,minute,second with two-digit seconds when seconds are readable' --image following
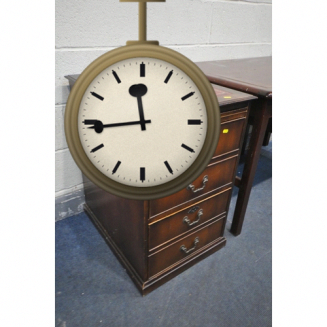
11,44
